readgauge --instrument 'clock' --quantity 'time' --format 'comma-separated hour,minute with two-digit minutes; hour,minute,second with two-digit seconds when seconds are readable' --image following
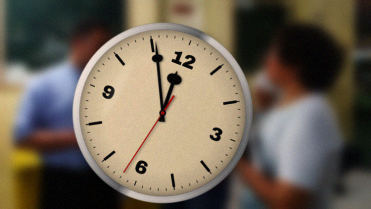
11,55,32
